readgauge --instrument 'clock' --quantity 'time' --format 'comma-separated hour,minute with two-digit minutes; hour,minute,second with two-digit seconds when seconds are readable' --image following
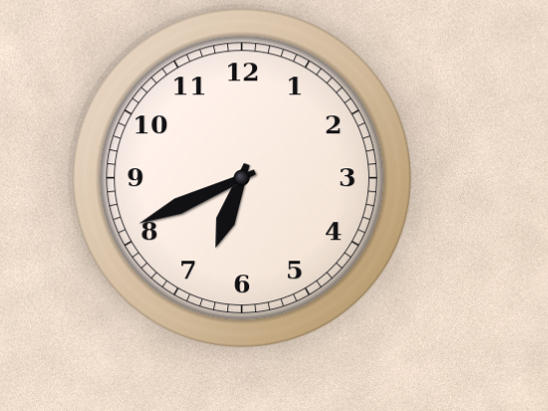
6,41
